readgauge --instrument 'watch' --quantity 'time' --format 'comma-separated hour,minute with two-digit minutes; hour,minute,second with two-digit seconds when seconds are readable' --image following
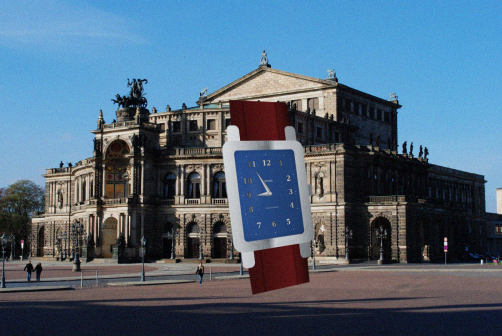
8,55
